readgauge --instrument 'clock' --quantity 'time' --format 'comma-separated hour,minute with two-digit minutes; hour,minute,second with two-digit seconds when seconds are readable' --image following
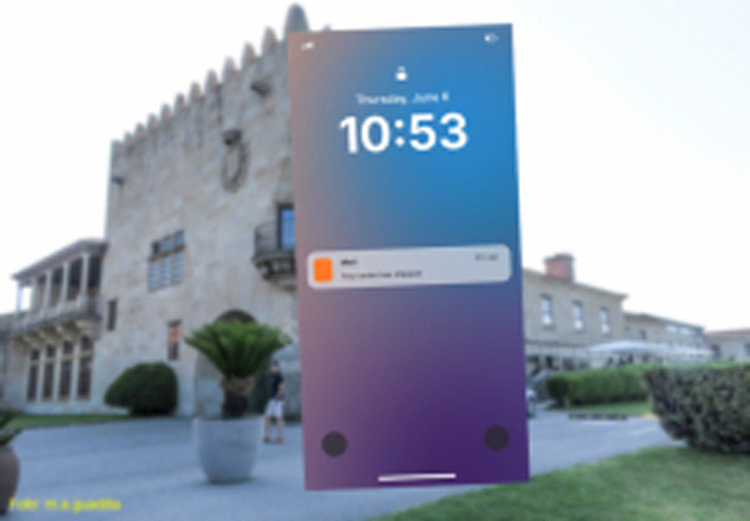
10,53
